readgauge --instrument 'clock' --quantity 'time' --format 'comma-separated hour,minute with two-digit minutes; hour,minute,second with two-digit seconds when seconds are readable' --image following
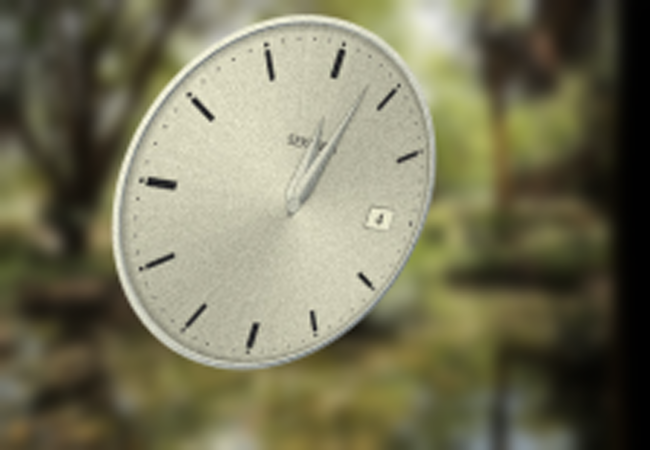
12,03
